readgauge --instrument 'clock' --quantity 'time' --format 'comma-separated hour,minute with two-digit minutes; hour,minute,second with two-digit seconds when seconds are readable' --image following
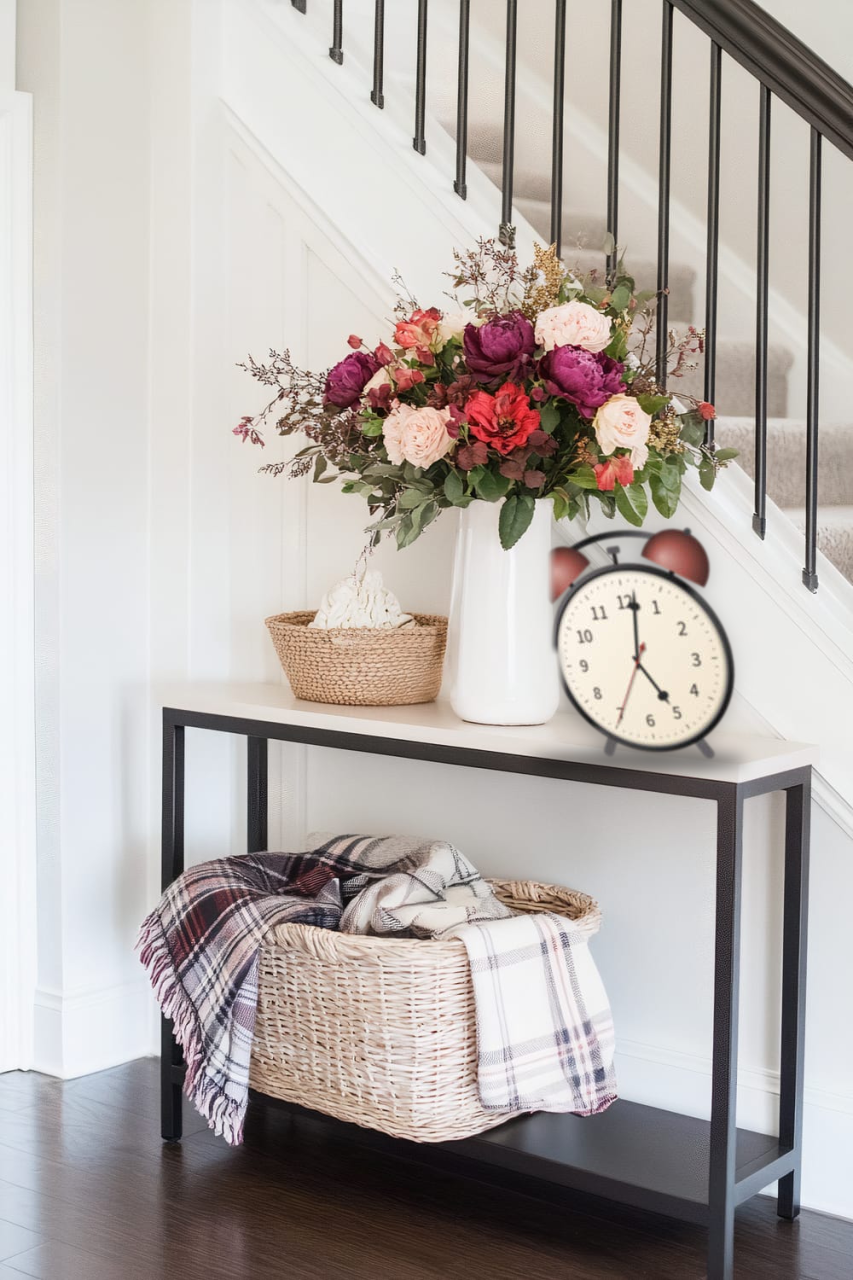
5,01,35
